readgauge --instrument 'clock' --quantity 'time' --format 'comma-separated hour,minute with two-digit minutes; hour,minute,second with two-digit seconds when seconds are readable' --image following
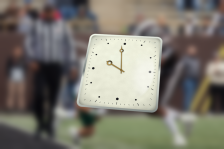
9,59
